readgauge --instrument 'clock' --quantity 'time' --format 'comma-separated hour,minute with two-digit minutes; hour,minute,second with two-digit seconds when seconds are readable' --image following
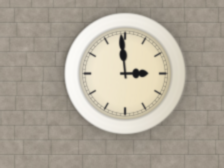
2,59
